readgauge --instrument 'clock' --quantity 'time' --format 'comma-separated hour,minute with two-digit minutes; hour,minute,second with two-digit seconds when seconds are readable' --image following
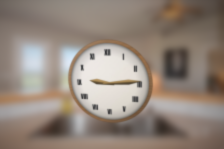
9,14
